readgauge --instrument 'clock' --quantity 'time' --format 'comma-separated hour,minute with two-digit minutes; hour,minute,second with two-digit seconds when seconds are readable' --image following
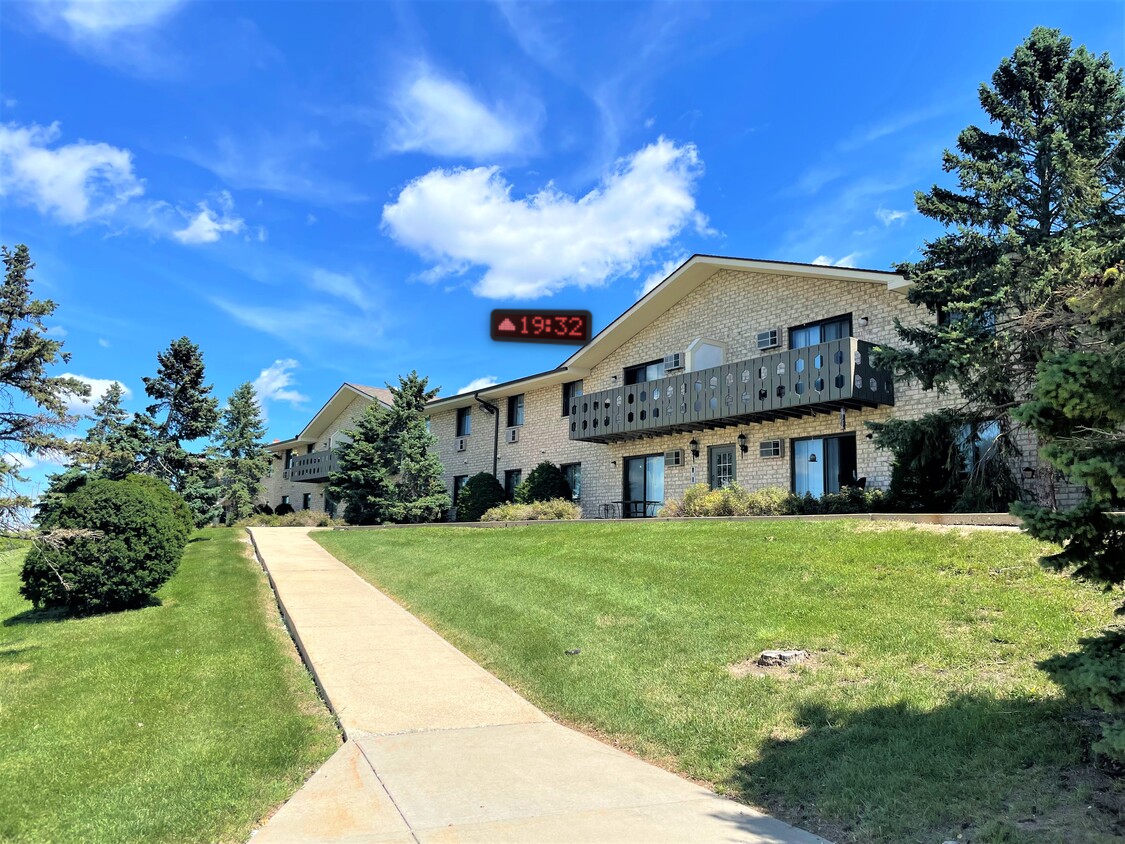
19,32
